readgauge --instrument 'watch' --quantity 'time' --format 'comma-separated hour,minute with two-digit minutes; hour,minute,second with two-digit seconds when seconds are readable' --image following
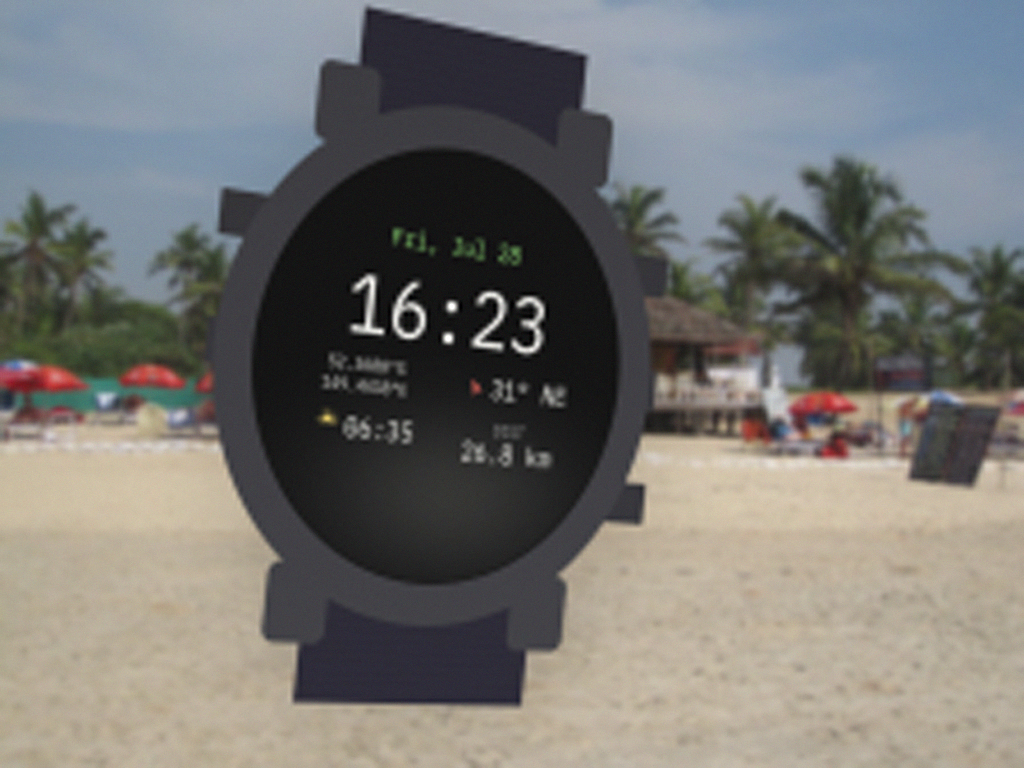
16,23
